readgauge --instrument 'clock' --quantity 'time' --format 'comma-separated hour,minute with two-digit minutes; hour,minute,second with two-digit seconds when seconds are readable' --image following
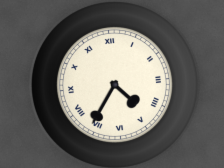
4,36
